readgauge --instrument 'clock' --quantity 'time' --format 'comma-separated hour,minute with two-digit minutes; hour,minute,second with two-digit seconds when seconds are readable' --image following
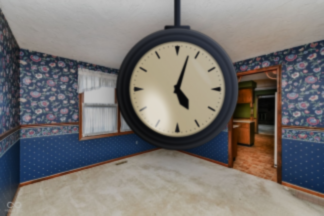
5,03
